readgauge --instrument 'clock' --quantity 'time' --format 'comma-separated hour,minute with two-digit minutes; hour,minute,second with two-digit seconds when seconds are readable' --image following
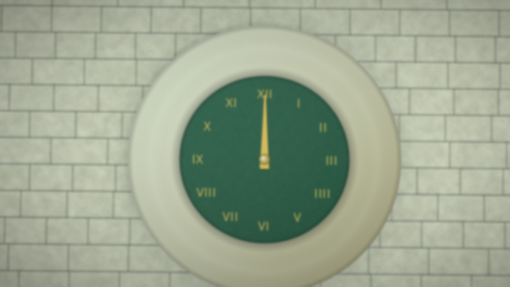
12,00
